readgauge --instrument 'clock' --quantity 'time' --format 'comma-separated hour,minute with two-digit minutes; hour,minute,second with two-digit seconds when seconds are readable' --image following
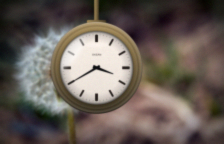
3,40
